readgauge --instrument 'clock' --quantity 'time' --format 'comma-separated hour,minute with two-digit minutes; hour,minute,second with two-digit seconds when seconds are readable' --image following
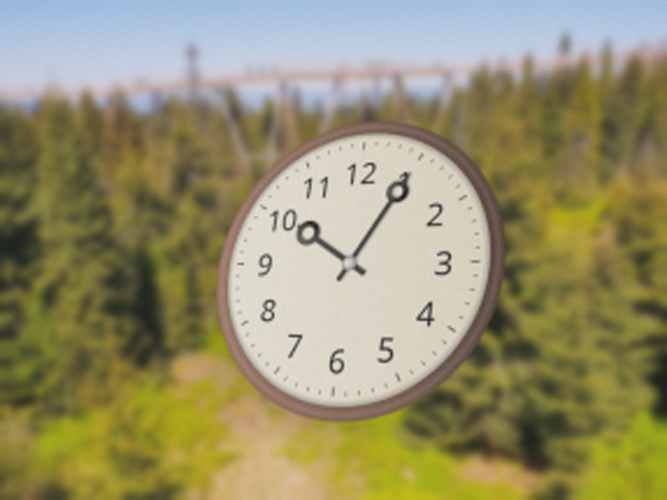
10,05
